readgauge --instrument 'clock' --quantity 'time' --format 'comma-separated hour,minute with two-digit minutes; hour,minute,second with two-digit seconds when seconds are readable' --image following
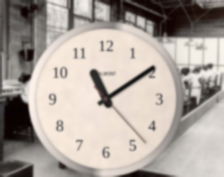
11,09,23
